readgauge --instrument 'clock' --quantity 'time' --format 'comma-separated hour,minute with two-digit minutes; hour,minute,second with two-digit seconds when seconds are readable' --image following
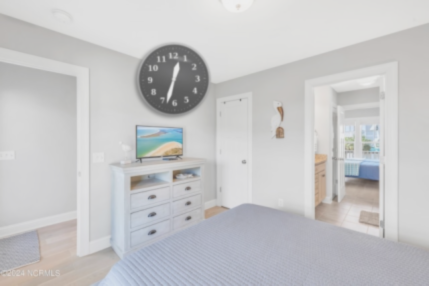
12,33
